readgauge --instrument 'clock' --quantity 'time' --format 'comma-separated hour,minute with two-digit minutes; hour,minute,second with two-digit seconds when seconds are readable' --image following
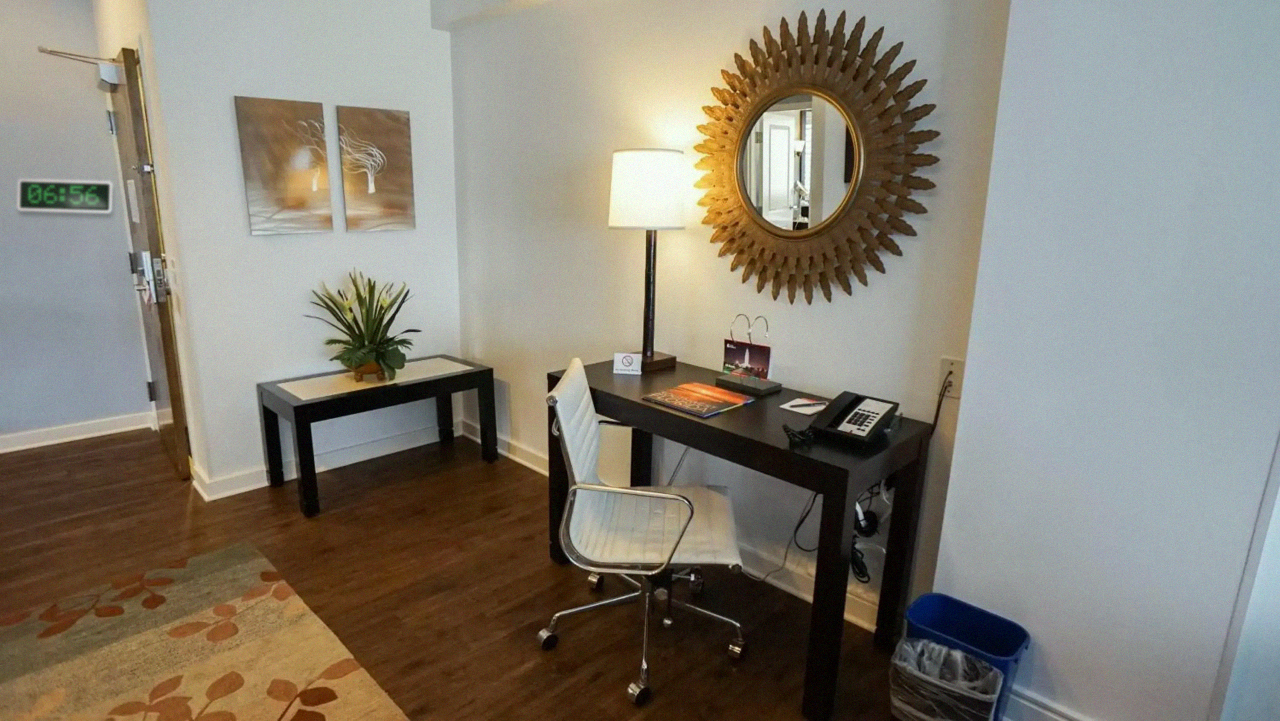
6,56
